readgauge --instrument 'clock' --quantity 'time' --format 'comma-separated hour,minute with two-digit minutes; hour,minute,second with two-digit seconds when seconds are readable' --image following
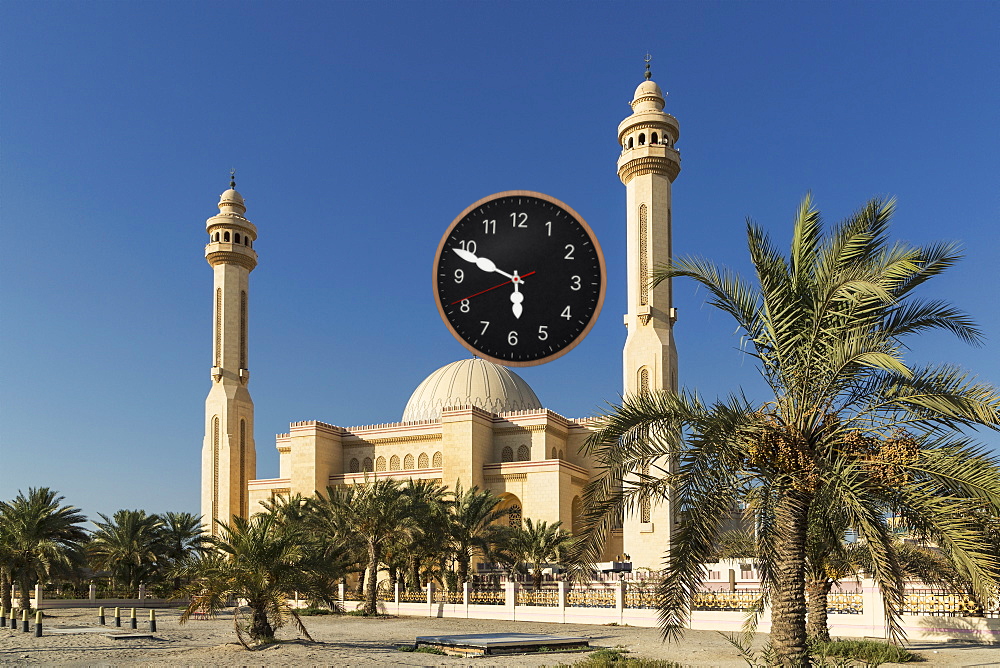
5,48,41
